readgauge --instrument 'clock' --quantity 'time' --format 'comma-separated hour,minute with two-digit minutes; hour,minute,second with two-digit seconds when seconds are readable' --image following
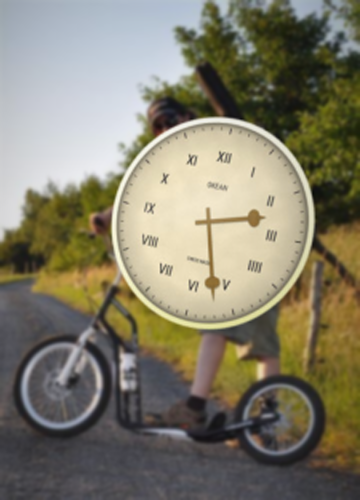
2,27
